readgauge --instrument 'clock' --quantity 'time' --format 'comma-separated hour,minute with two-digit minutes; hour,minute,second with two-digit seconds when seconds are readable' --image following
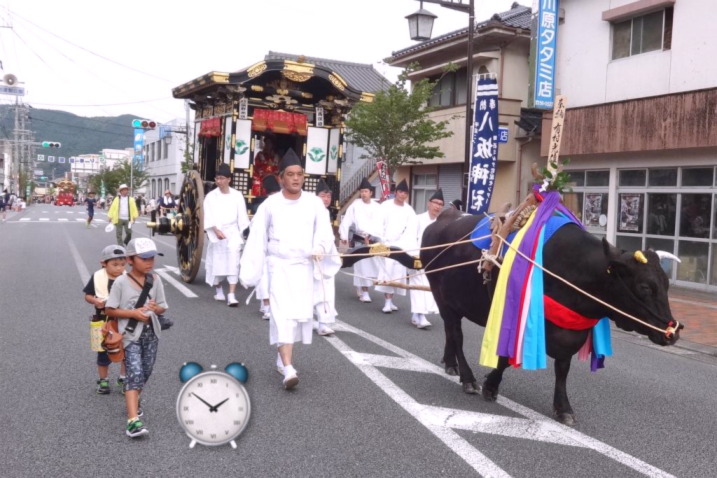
1,51
